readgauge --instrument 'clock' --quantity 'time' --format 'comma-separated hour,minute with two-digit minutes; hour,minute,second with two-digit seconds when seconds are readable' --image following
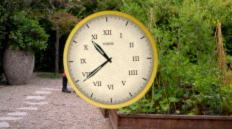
10,39
